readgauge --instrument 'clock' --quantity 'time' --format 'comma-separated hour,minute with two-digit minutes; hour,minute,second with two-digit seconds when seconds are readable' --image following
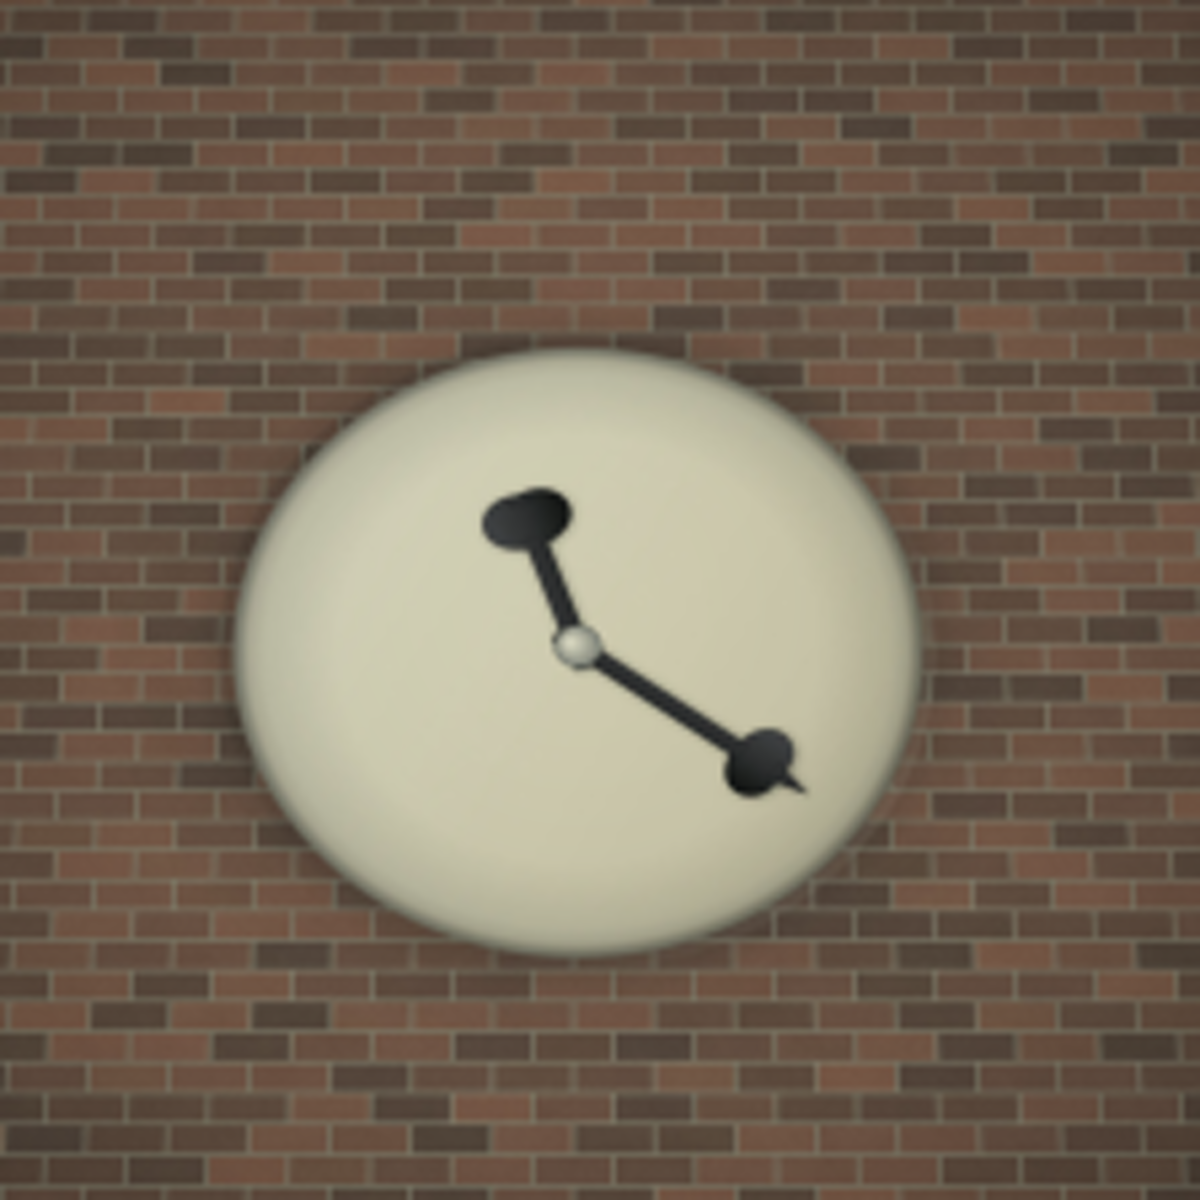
11,21
